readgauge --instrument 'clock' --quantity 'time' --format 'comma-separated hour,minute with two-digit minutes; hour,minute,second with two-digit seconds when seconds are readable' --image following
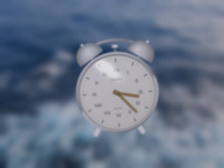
3,23
